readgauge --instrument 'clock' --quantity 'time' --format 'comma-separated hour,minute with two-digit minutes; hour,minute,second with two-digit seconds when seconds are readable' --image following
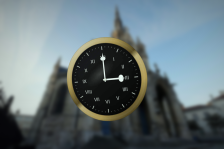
3,00
